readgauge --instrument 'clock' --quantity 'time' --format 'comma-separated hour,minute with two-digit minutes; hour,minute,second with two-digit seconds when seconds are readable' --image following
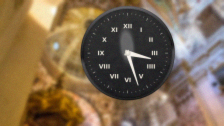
3,27
